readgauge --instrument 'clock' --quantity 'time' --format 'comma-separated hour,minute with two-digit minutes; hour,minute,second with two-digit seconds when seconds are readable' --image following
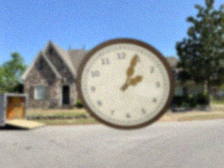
2,04
